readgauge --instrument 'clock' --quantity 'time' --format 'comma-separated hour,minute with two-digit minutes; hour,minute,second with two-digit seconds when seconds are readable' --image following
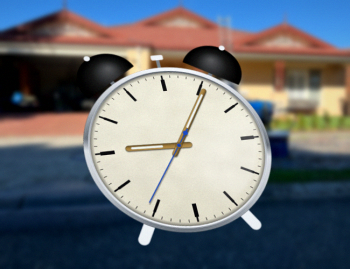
9,05,36
